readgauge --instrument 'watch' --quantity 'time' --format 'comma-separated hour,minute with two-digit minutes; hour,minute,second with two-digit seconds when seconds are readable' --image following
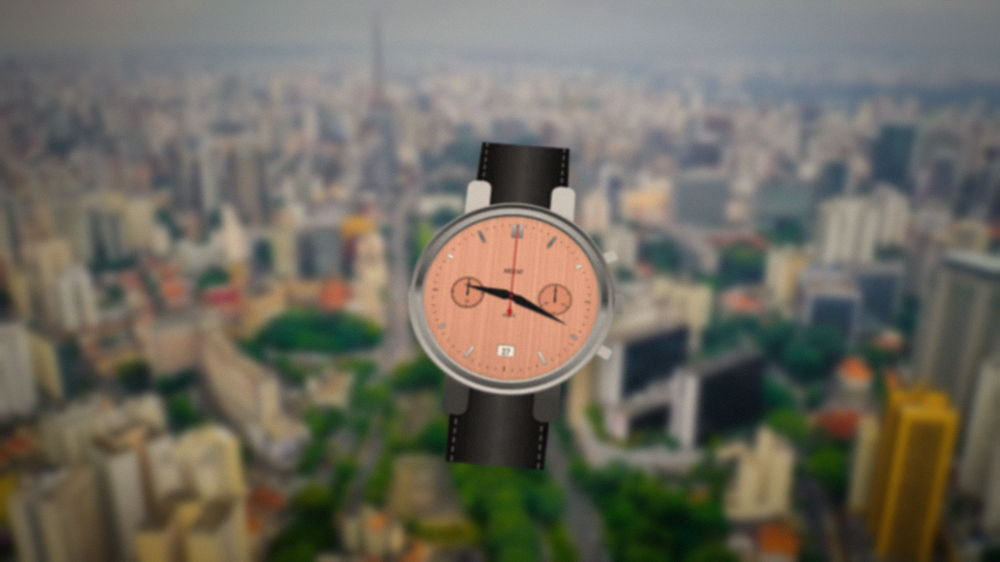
9,19
